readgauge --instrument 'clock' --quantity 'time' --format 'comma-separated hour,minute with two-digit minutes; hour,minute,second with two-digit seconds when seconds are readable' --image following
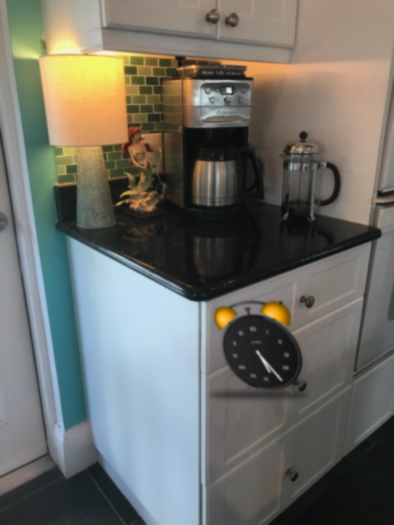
5,25
